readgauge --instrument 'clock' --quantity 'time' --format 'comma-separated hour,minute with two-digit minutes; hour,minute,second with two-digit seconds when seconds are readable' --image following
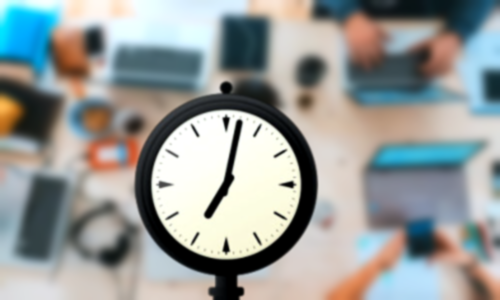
7,02
